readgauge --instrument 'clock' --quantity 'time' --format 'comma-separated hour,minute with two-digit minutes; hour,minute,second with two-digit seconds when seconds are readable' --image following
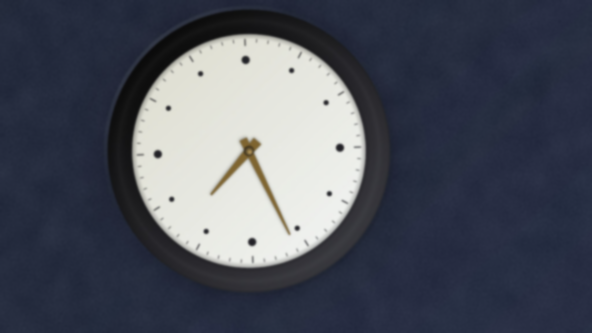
7,26
